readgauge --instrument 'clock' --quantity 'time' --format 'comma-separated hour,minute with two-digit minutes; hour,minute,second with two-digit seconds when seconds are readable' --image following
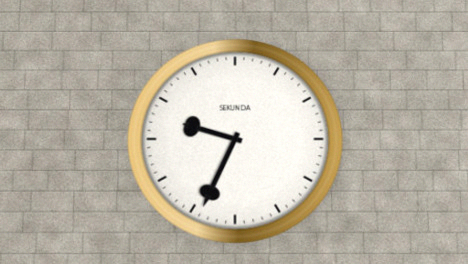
9,34
